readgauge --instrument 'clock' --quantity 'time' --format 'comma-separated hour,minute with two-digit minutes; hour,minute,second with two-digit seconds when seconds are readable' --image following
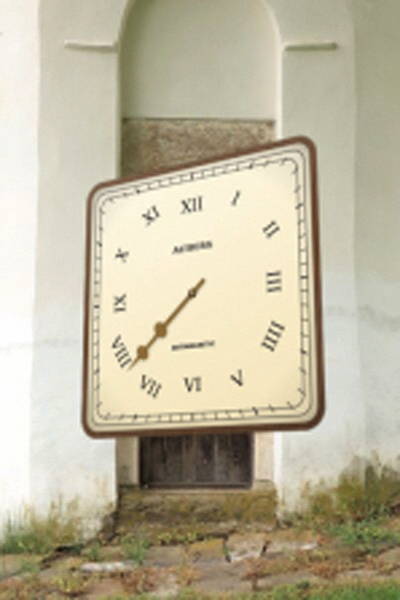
7,38
